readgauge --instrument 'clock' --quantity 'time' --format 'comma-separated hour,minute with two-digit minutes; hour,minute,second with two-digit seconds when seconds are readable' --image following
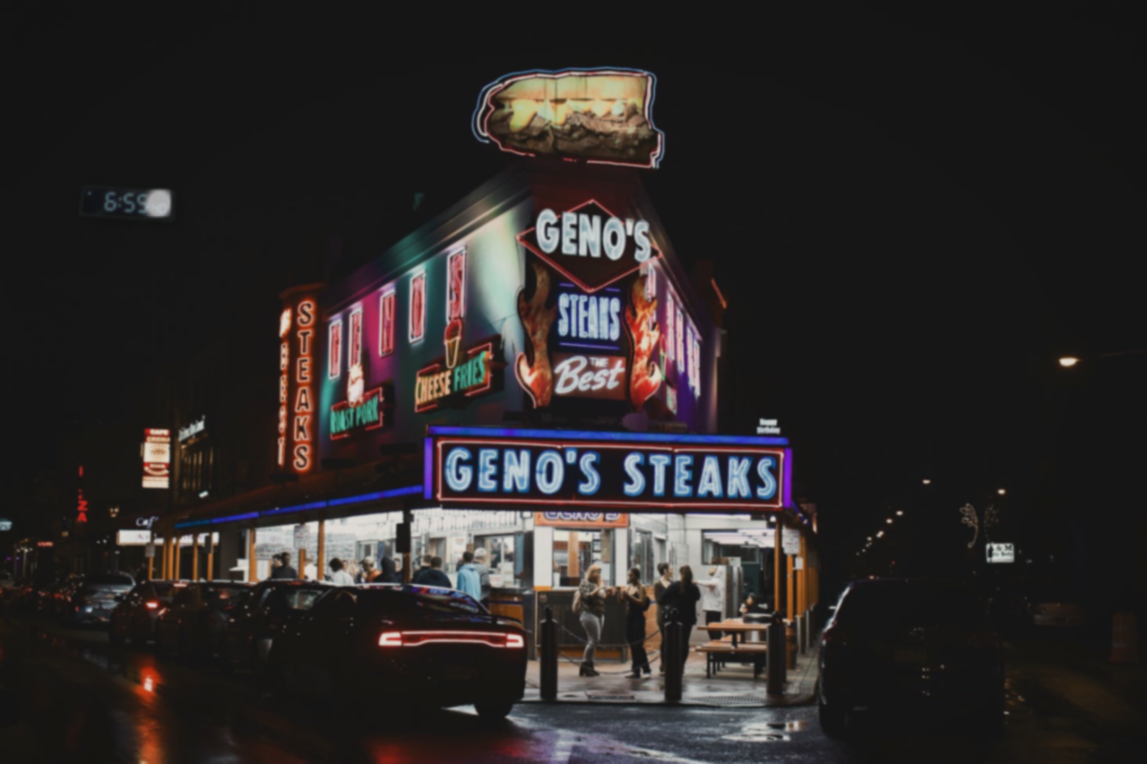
6,55
